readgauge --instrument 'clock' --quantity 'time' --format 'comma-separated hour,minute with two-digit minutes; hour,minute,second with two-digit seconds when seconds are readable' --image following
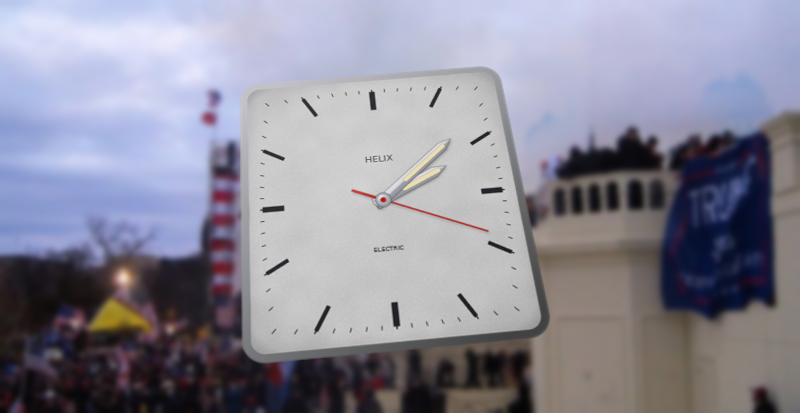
2,08,19
